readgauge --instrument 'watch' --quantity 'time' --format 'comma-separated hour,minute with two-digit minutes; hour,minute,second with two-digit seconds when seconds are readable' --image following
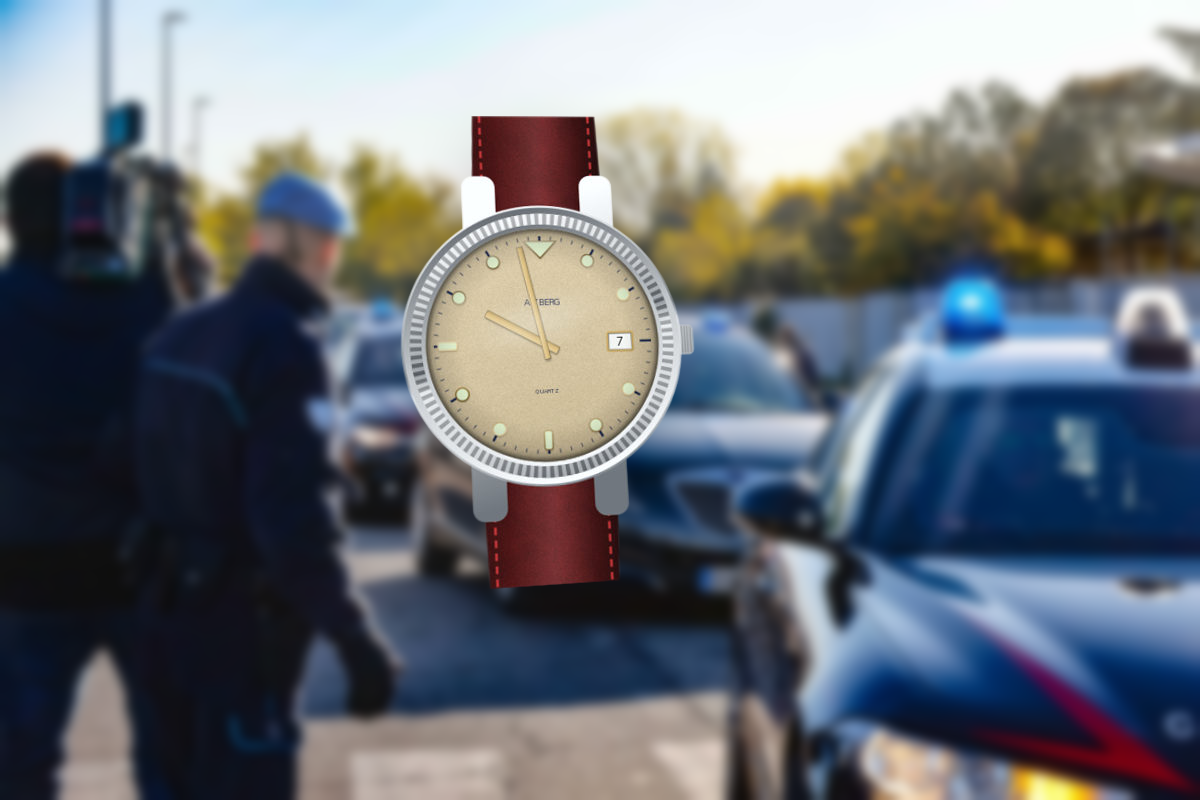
9,58
